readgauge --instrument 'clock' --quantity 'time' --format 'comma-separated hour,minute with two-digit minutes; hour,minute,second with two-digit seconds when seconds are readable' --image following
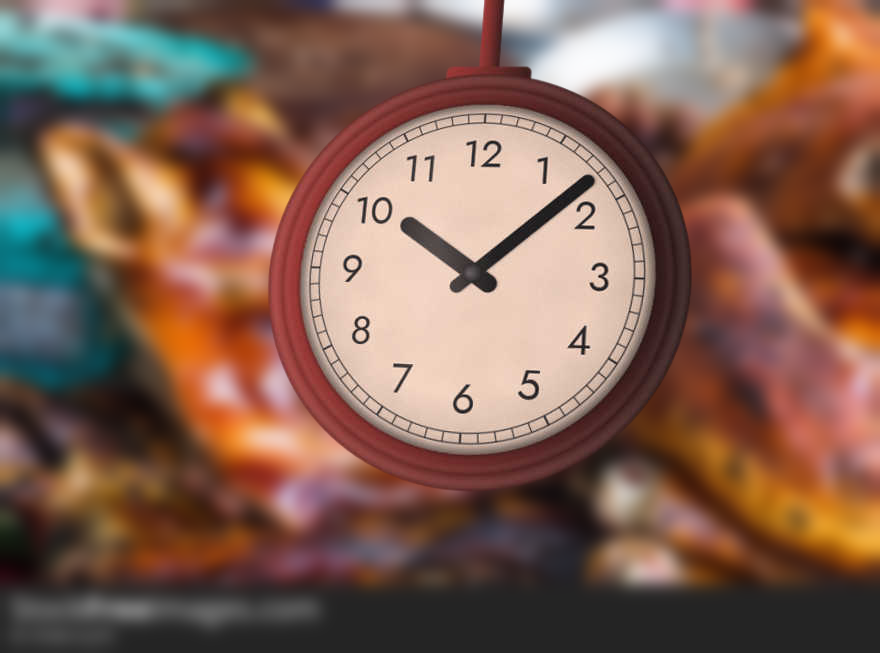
10,08
